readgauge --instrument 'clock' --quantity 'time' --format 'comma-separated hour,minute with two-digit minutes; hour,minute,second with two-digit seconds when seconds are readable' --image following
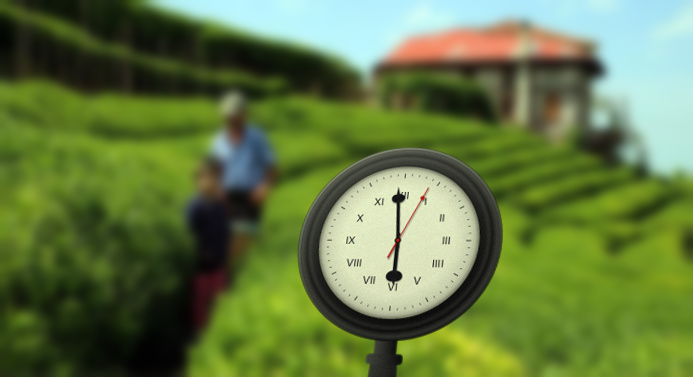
5,59,04
